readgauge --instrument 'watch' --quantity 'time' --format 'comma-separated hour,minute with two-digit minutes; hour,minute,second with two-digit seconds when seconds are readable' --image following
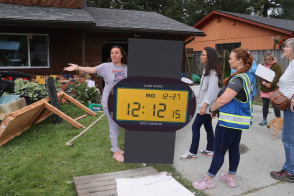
12,12,15
